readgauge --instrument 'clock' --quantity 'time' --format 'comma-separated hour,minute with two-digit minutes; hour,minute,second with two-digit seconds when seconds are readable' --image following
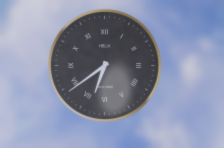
6,39
